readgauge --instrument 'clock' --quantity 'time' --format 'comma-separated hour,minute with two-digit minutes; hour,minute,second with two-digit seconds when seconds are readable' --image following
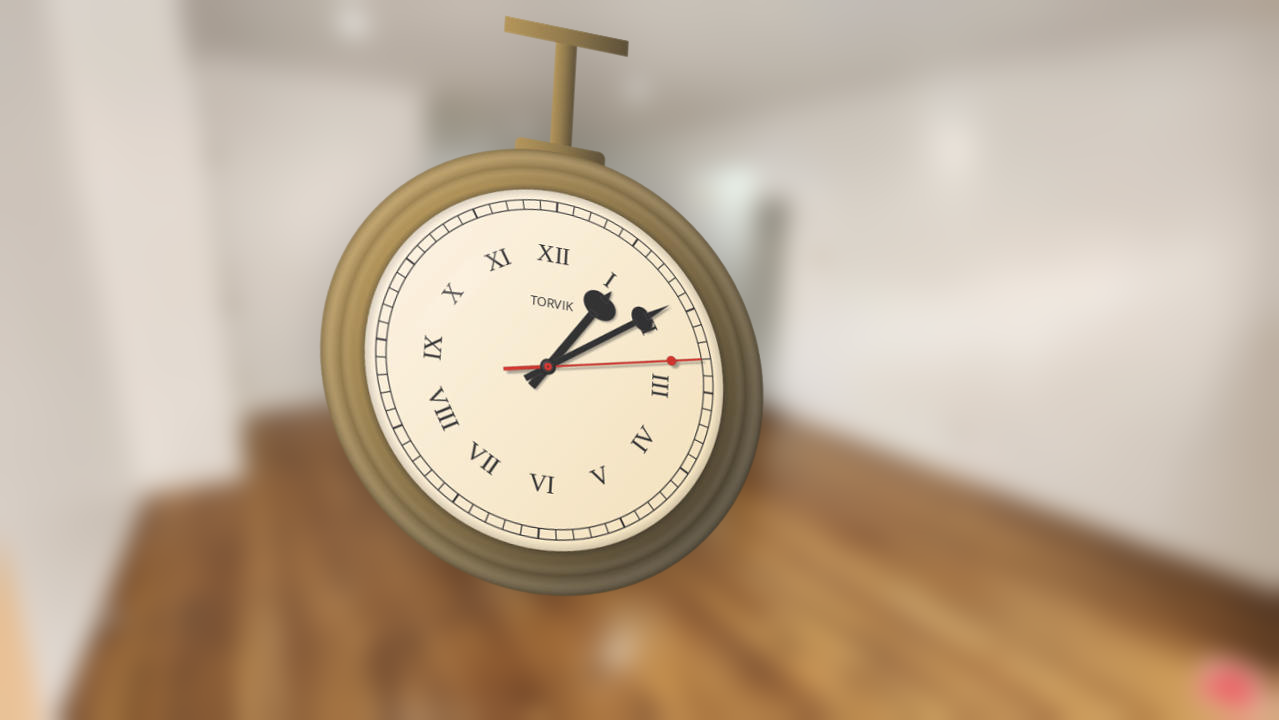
1,09,13
